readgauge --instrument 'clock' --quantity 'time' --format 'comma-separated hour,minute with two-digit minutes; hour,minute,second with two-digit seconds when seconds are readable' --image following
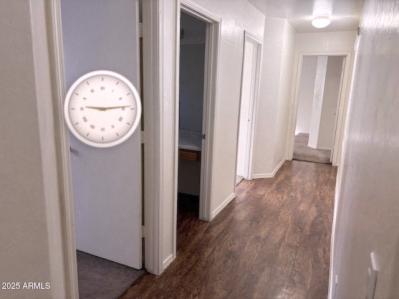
9,14
